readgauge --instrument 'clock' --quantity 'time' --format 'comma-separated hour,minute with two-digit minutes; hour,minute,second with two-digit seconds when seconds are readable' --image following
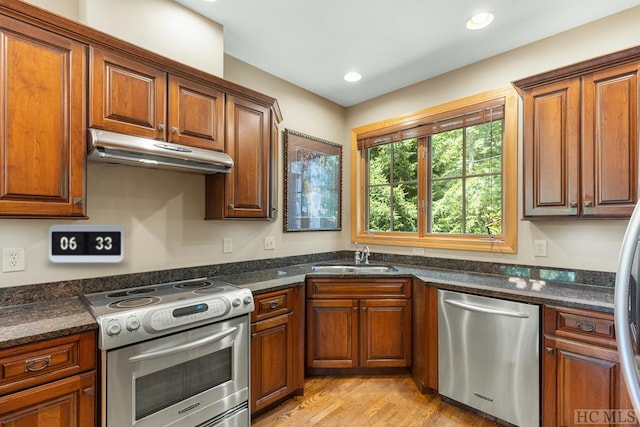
6,33
